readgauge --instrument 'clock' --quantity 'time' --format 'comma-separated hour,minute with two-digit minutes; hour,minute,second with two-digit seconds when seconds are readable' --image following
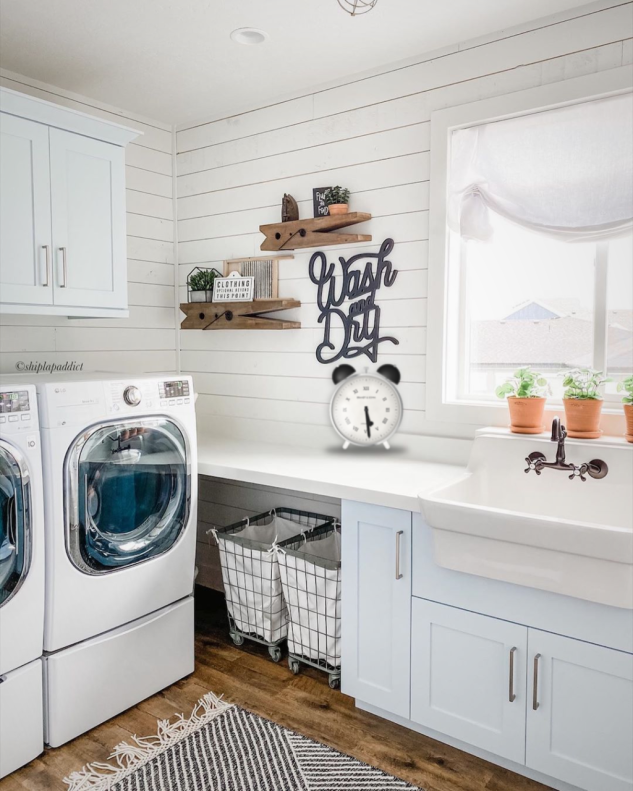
5,29
